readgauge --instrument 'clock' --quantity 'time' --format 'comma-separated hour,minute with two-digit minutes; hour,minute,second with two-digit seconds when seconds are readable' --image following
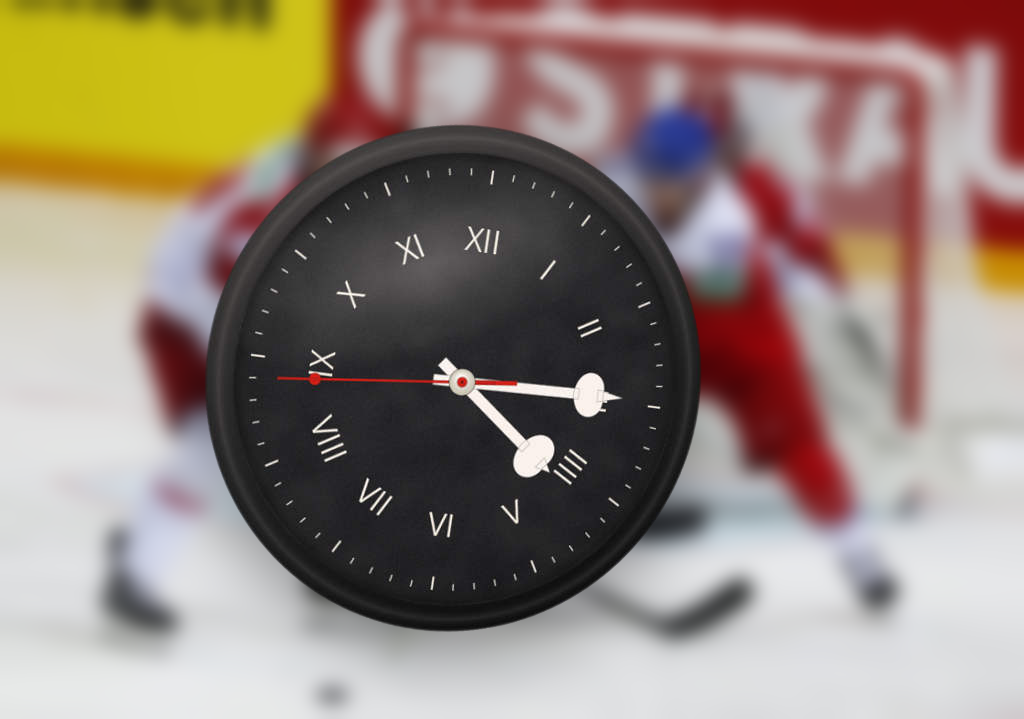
4,14,44
